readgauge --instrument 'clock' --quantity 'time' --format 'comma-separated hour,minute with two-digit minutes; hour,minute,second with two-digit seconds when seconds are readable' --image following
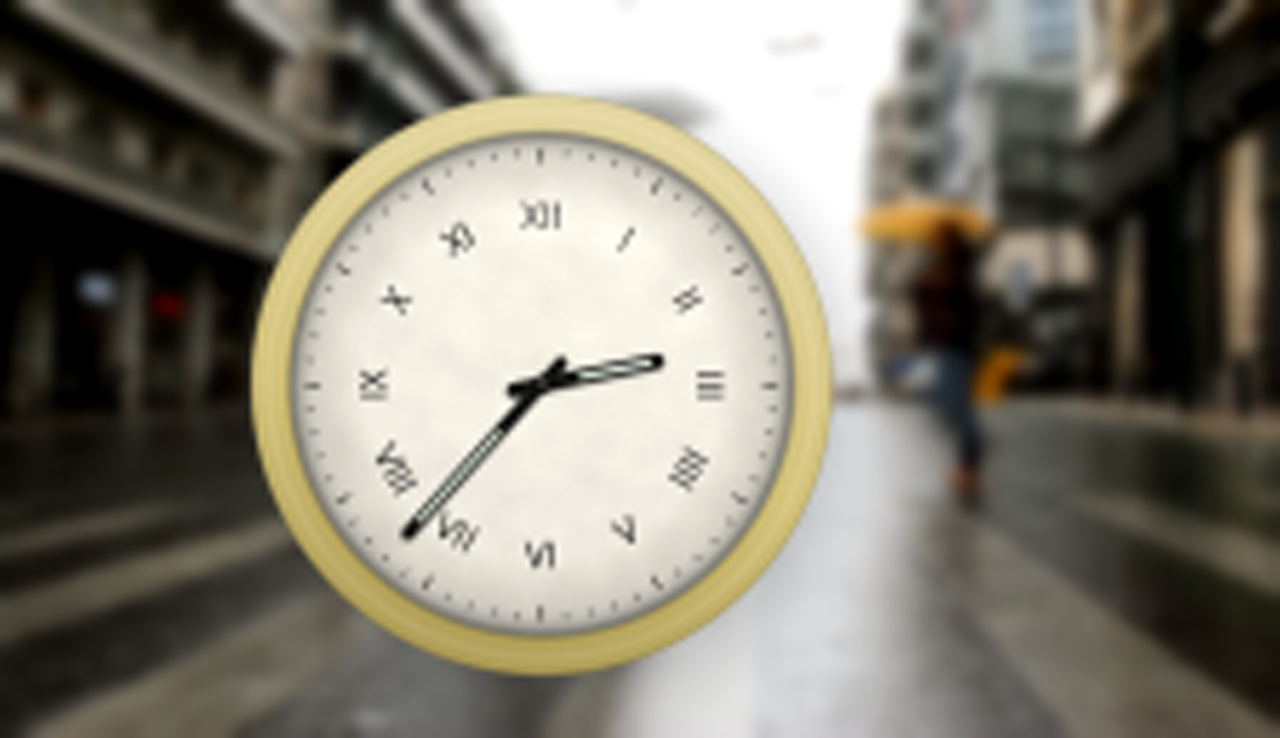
2,37
